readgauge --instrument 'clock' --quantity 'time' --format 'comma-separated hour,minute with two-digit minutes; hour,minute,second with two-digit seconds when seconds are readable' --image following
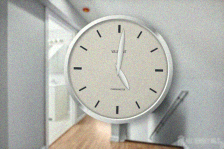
5,01
